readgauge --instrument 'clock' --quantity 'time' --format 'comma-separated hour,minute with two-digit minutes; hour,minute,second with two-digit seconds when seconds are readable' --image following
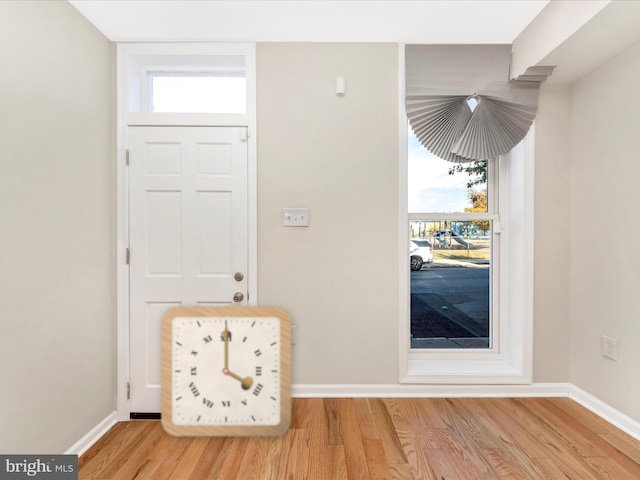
4,00
